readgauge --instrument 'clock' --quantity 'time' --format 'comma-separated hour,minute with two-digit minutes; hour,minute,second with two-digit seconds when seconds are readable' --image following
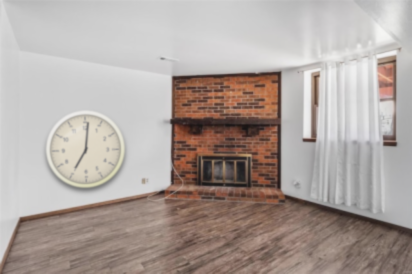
7,01
